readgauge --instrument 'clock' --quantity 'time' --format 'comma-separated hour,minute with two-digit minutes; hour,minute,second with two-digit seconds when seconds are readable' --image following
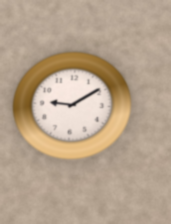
9,09
